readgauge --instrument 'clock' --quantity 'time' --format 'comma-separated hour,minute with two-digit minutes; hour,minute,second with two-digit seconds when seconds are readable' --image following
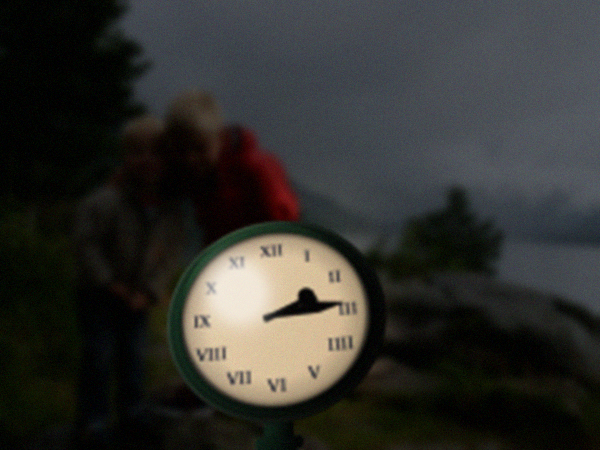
2,14
